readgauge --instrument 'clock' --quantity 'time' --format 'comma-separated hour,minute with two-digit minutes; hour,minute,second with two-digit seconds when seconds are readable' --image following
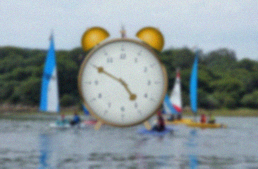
4,50
